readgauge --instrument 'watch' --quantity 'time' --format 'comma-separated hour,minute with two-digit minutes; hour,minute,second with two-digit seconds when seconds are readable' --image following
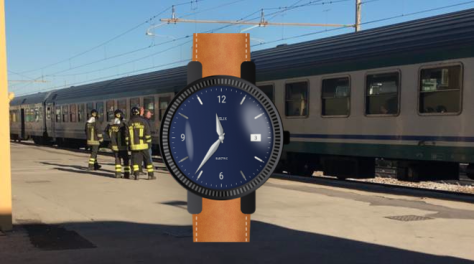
11,36
